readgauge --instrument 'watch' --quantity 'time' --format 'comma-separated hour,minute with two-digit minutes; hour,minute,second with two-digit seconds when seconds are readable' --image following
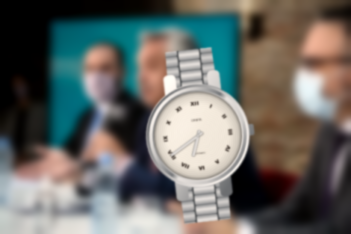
6,40
